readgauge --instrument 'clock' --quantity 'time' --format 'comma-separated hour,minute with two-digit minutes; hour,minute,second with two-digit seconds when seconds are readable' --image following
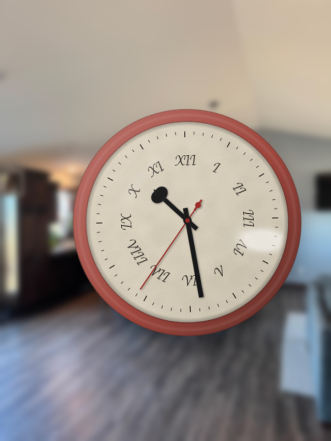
10,28,36
